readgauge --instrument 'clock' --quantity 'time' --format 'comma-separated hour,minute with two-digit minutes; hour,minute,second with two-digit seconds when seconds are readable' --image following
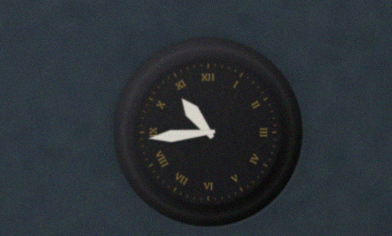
10,44
